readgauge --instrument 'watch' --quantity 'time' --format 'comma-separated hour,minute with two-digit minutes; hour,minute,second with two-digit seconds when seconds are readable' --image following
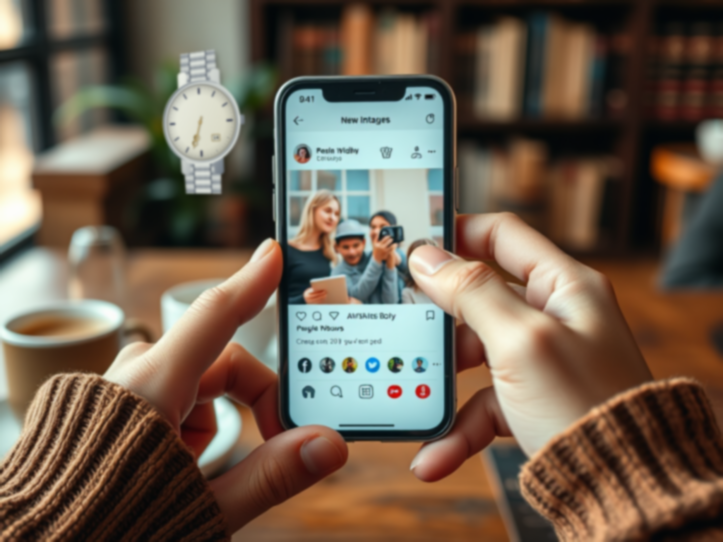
6,33
